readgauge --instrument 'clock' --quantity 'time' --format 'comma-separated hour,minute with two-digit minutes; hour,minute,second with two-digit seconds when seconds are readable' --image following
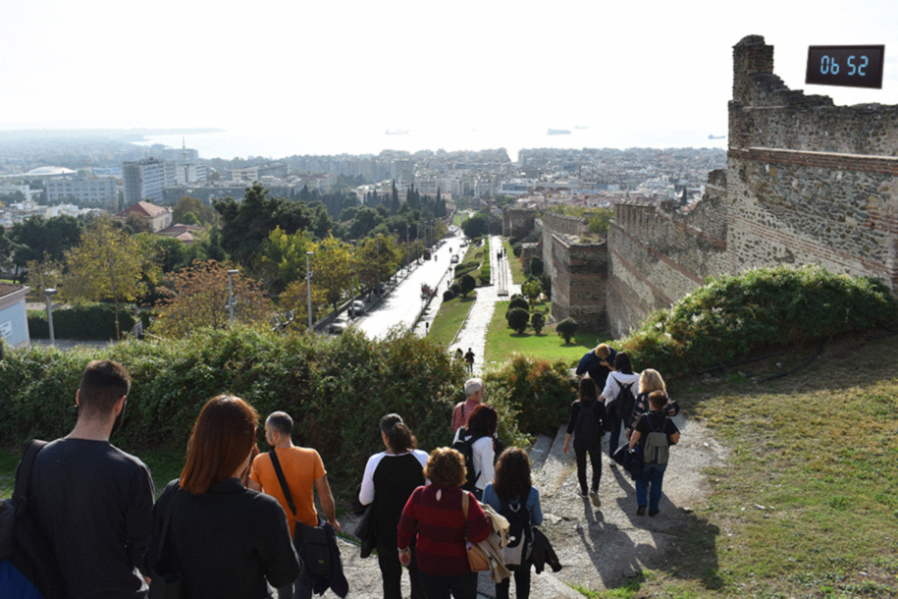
6,52
